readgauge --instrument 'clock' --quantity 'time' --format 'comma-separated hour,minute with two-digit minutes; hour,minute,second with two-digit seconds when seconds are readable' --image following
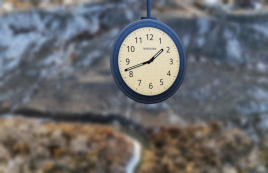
1,42
